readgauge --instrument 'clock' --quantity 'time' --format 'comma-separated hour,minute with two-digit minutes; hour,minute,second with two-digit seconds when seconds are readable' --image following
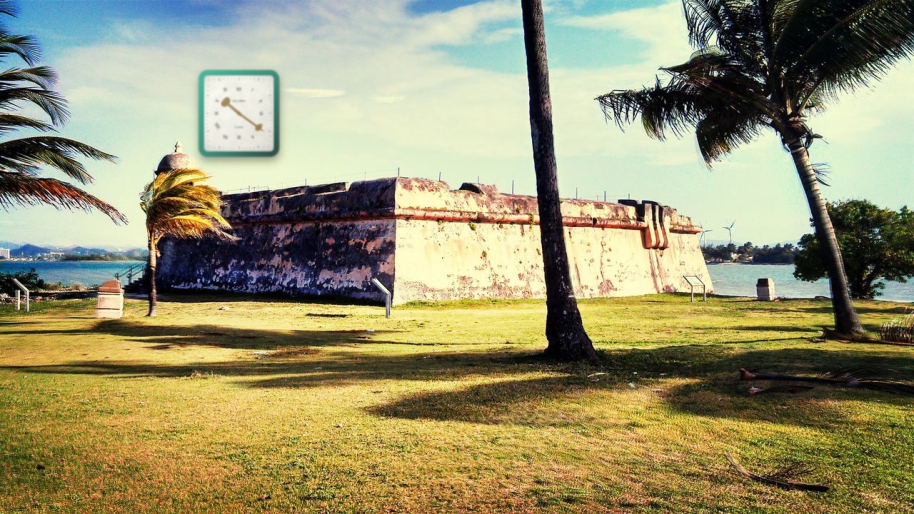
10,21
